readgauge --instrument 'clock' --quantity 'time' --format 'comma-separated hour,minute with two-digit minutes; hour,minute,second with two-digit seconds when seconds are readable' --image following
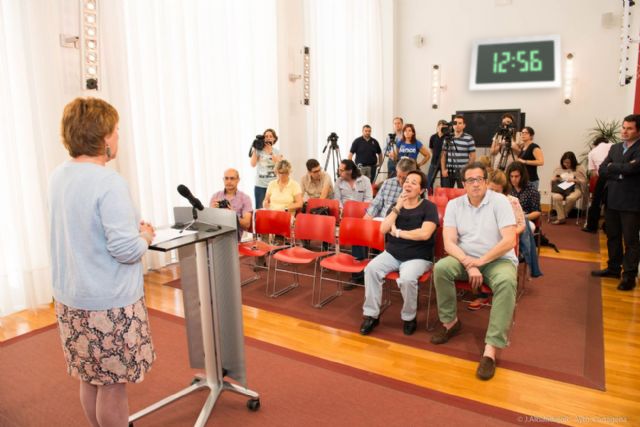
12,56
